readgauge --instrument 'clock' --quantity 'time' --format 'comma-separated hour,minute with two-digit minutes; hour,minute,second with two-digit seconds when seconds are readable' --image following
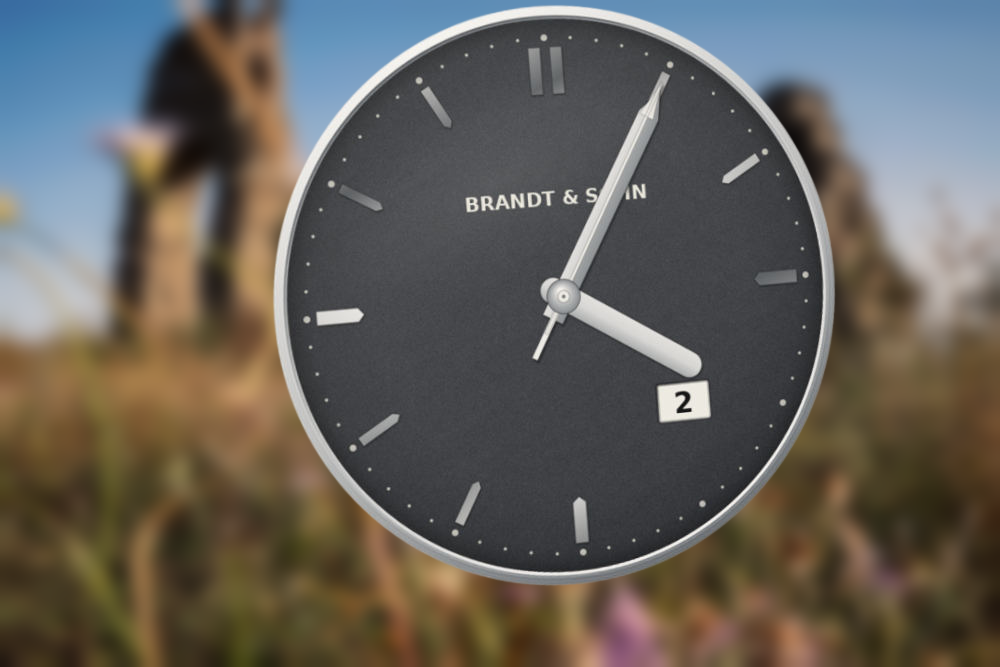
4,05,05
